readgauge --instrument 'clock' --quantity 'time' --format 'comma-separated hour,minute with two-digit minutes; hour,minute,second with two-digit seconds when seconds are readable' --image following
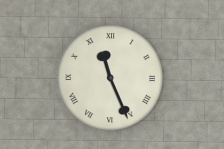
11,26
